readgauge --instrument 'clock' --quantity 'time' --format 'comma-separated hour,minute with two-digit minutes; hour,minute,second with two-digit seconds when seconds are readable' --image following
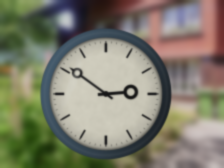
2,51
